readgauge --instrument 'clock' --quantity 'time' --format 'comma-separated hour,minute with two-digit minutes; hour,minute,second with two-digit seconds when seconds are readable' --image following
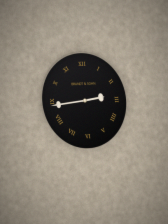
2,44
